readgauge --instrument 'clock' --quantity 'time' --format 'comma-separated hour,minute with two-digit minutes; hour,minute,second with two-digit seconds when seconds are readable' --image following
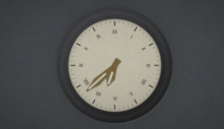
6,38
